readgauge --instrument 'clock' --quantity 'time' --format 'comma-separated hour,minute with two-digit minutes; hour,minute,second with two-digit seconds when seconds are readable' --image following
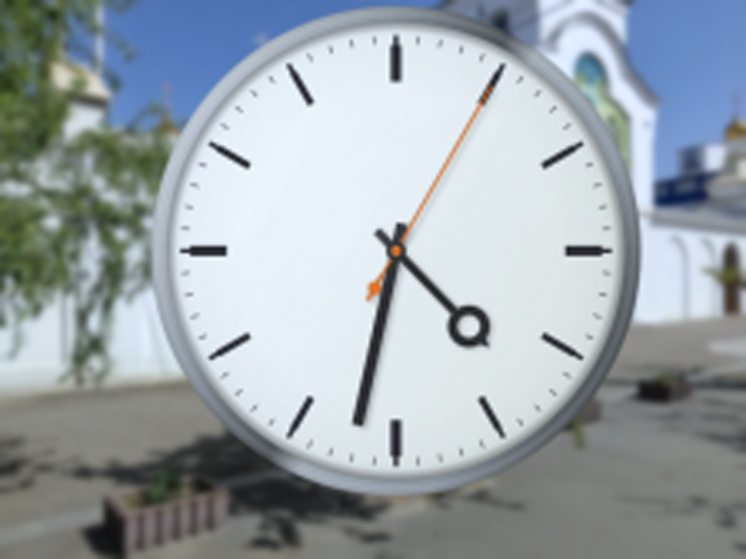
4,32,05
